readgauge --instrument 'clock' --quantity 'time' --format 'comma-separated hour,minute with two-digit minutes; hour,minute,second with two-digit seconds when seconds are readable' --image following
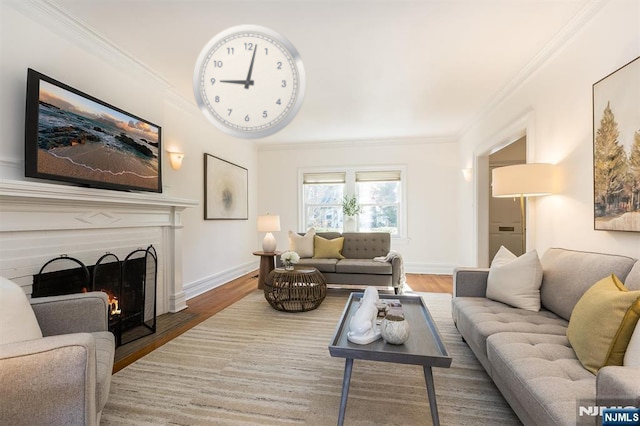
9,02
